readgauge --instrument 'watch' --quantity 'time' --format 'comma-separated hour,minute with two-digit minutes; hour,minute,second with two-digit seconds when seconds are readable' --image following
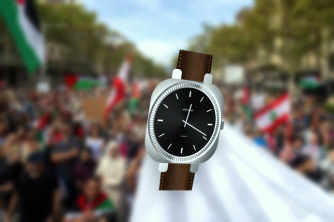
12,19
